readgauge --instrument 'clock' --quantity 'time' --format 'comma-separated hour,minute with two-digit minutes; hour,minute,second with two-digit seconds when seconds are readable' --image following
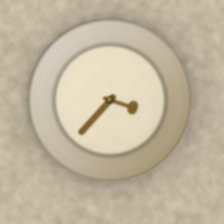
3,37
